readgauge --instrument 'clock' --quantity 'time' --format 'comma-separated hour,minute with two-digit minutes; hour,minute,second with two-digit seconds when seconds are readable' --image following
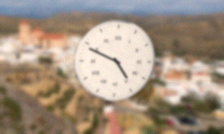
4,49
